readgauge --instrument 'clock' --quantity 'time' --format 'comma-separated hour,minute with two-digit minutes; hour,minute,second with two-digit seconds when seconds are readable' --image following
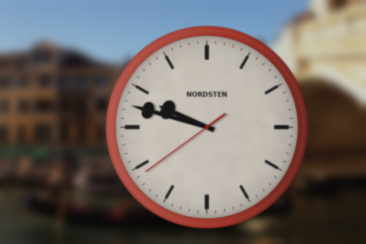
9,47,39
